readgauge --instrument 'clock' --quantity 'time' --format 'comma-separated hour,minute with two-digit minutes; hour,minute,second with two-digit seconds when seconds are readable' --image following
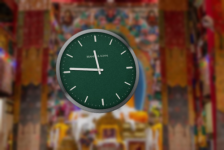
11,46
